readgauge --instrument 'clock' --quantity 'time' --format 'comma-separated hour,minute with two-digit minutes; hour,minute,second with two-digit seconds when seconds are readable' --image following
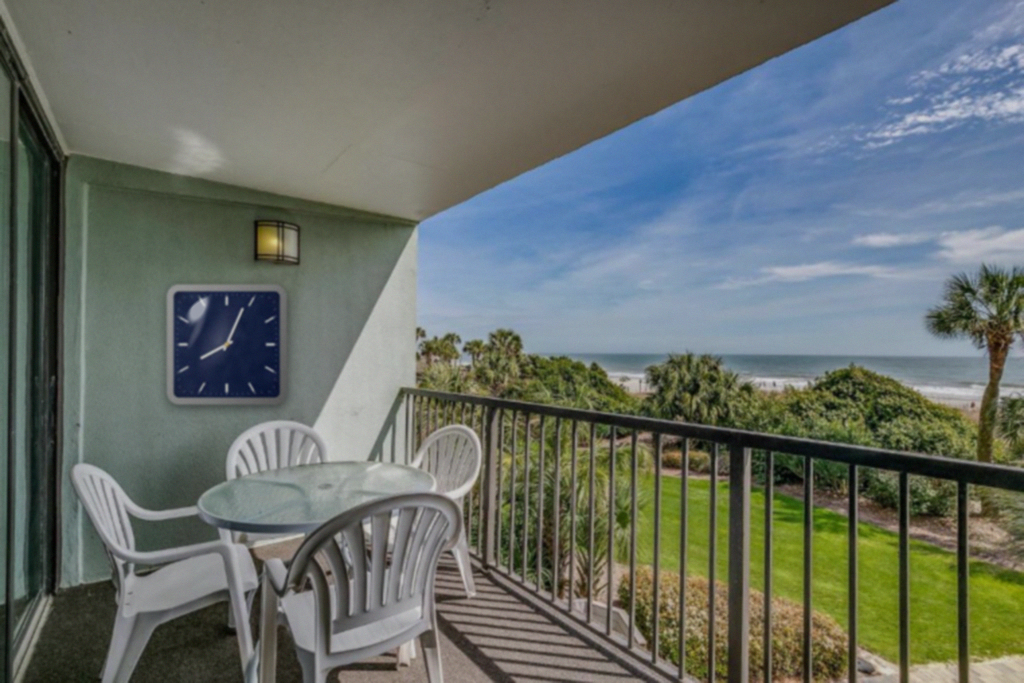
8,04
